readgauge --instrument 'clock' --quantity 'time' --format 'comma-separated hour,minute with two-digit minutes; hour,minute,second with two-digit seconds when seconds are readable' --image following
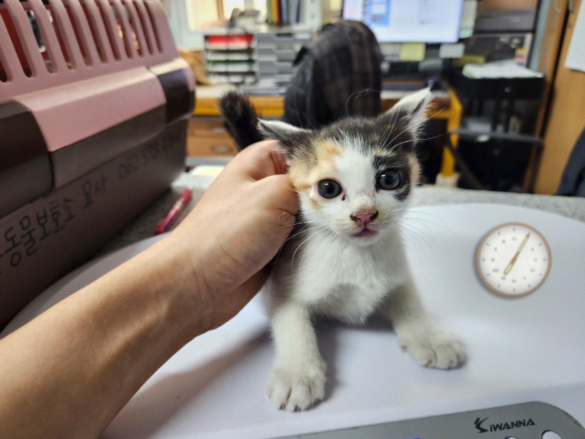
7,05
